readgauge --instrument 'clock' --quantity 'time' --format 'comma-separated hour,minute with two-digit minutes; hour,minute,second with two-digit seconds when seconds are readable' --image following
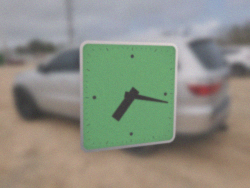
7,17
